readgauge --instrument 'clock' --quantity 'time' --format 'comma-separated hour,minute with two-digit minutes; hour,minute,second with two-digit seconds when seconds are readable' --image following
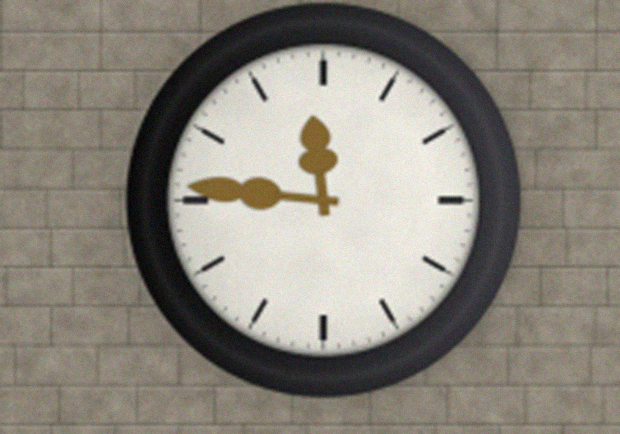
11,46
